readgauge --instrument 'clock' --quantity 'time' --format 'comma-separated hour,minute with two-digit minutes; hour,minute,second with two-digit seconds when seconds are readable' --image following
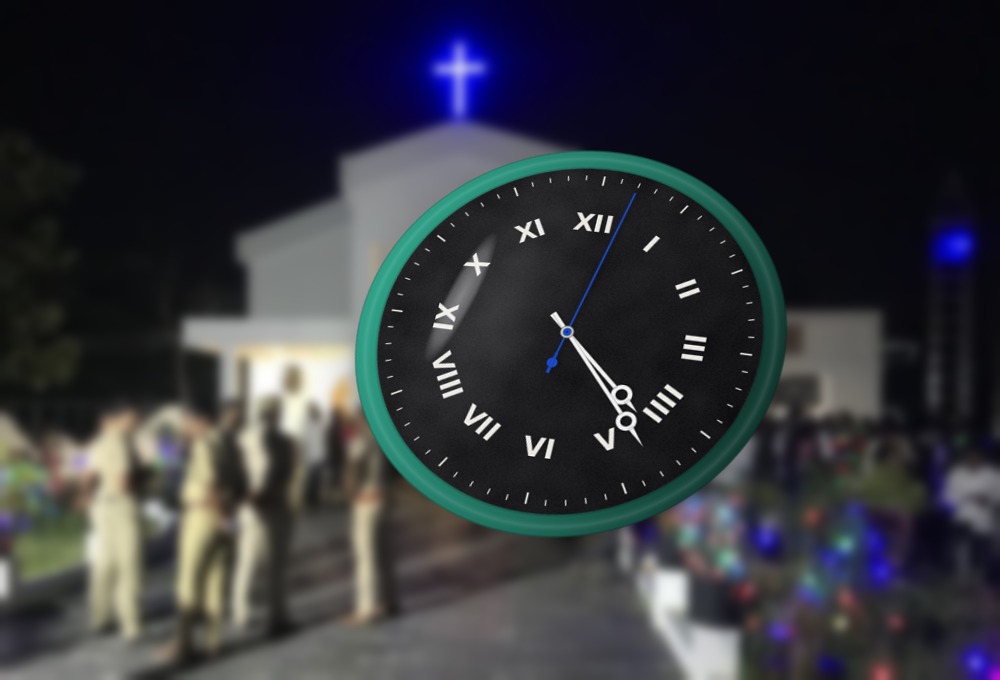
4,23,02
